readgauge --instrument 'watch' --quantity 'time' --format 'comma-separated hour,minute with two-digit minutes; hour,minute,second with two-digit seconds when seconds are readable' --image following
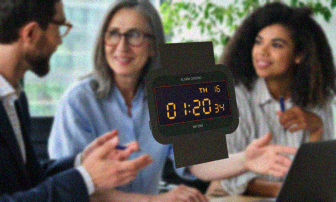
1,20,34
